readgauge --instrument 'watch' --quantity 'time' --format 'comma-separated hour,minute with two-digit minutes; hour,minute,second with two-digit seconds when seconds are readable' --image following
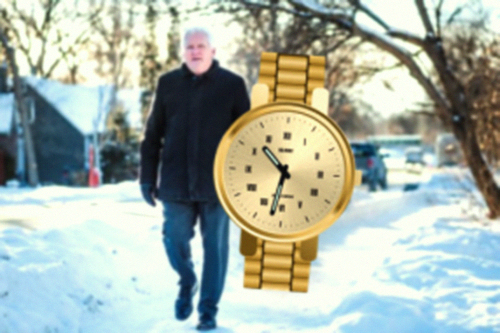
10,32
